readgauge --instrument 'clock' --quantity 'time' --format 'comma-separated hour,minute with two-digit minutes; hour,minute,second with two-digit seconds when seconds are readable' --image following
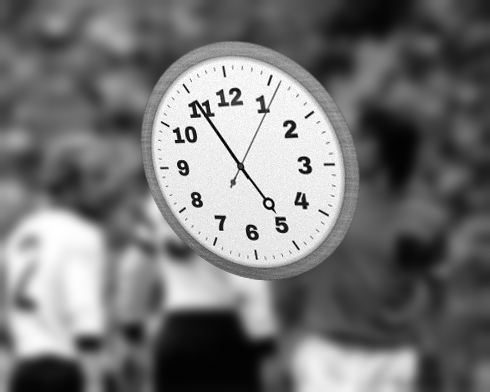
4,55,06
